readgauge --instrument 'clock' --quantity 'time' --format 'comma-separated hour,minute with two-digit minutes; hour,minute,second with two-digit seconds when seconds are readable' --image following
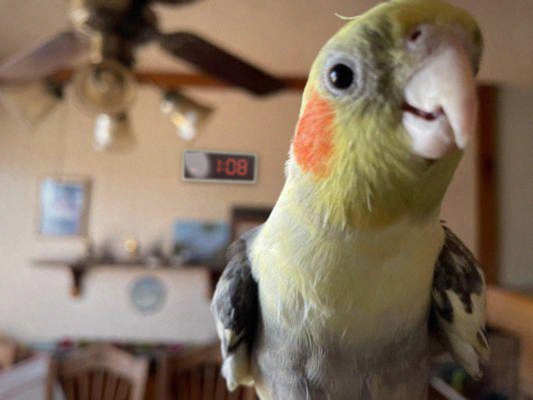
1,08
